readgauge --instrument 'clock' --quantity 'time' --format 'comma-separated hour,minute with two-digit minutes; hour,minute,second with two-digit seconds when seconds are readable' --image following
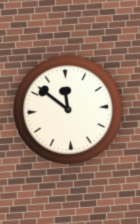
11,52
